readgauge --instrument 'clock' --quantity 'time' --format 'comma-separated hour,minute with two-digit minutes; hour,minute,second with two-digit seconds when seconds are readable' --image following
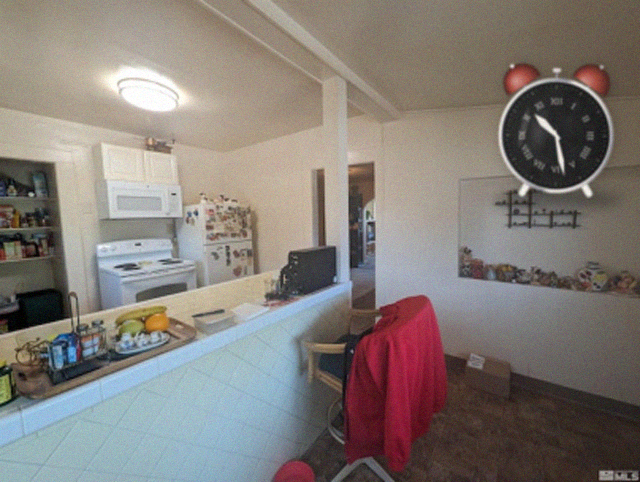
10,28
